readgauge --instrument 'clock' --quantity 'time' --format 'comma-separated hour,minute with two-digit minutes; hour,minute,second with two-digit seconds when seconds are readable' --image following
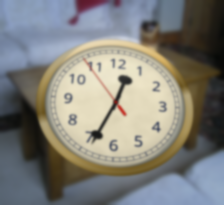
12,33,54
